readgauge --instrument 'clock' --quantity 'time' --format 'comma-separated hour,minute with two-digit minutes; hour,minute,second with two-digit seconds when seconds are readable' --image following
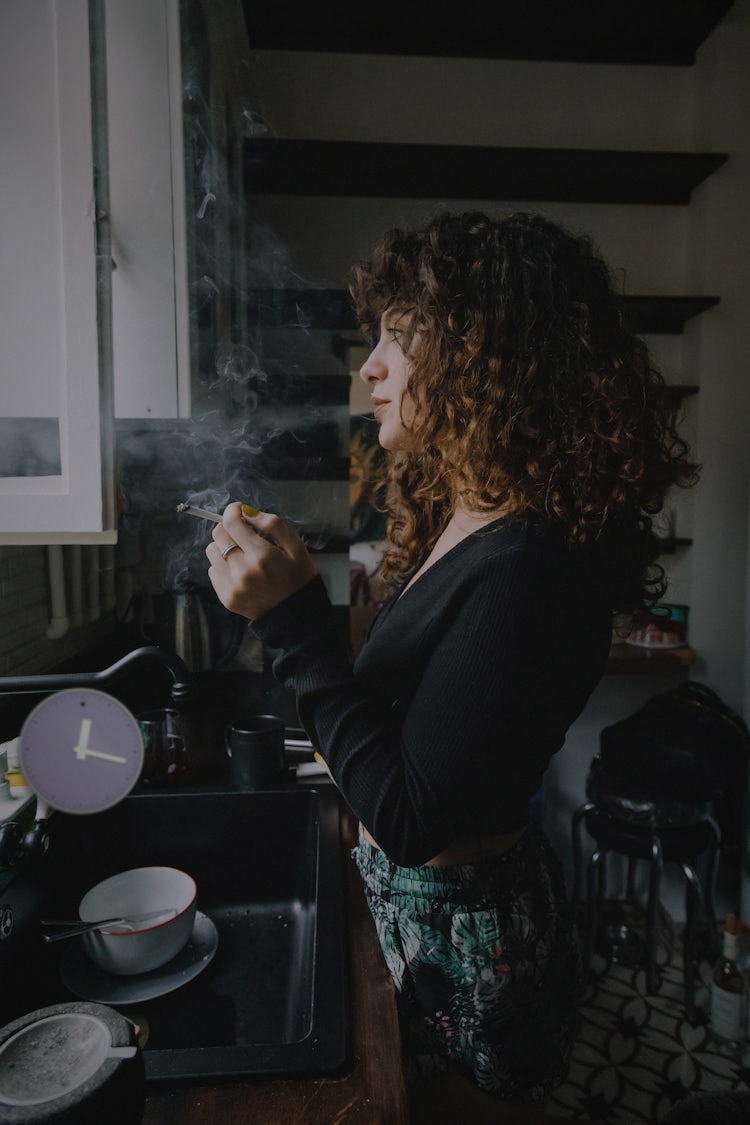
12,17
